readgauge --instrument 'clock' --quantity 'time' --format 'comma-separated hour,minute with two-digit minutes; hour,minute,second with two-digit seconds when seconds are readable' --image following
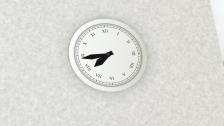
7,44
